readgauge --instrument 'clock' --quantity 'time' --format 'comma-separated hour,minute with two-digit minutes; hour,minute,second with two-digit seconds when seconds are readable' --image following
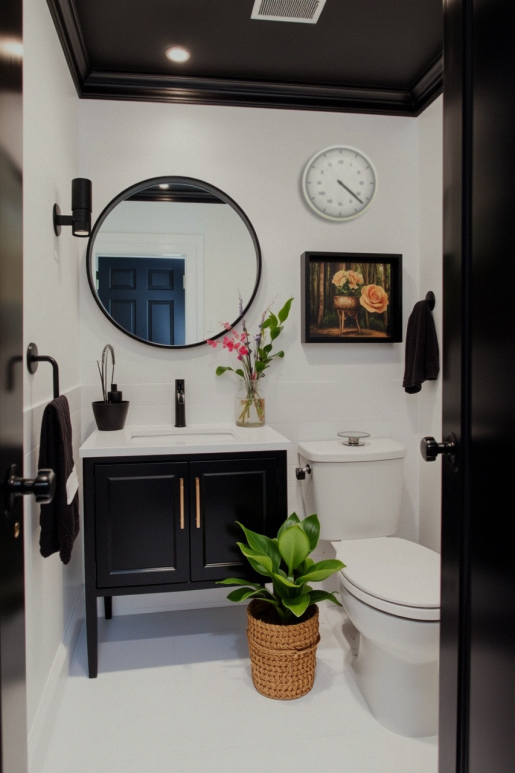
4,22
